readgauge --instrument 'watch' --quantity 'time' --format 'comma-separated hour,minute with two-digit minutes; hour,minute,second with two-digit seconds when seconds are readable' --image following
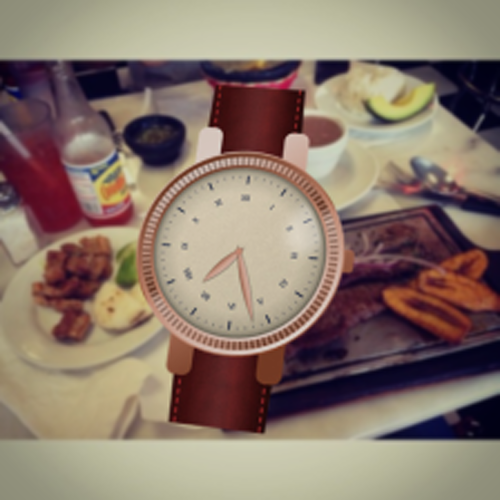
7,27
